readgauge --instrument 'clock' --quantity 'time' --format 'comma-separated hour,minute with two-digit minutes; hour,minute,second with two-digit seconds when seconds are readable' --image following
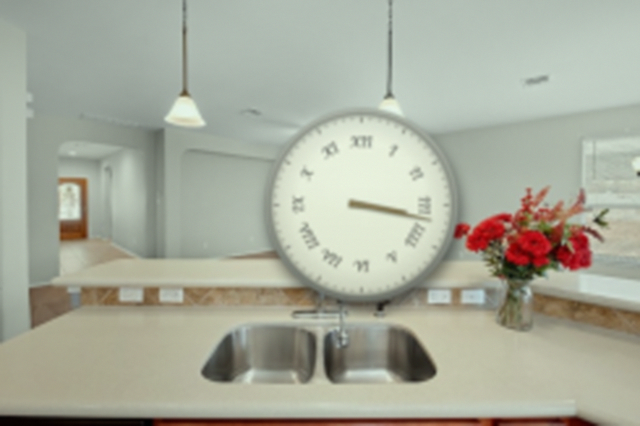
3,17
